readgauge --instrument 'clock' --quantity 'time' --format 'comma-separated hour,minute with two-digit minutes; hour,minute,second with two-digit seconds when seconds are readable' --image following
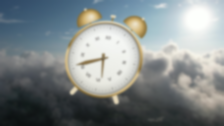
5,41
